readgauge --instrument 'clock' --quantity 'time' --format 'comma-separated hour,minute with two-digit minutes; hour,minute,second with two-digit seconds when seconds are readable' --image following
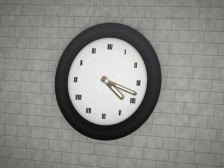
4,18
